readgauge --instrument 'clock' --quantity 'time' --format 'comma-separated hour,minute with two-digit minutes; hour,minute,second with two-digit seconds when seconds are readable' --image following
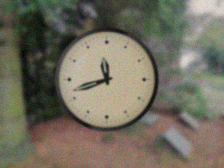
11,42
